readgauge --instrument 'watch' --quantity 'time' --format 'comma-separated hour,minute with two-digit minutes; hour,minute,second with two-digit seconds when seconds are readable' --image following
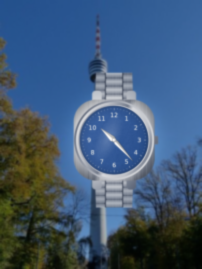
10,23
